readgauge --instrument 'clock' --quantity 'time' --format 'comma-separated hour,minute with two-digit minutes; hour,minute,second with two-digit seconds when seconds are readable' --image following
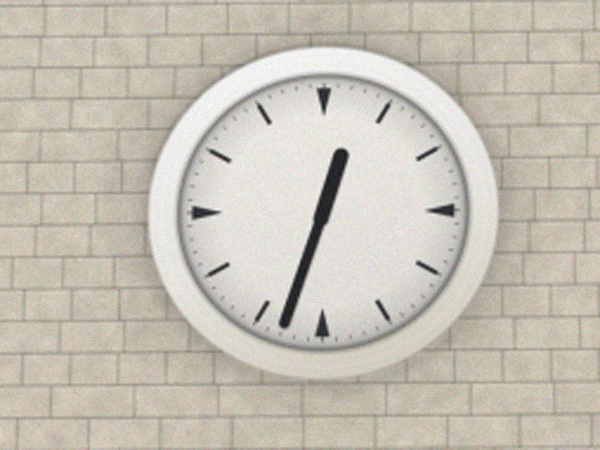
12,33
